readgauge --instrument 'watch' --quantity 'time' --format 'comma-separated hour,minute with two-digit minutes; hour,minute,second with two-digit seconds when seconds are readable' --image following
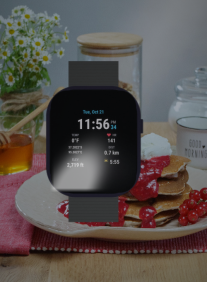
11,56
